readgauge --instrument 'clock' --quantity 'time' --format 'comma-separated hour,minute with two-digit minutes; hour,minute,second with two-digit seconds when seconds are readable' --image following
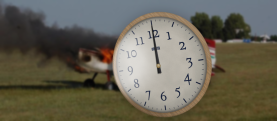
12,00
